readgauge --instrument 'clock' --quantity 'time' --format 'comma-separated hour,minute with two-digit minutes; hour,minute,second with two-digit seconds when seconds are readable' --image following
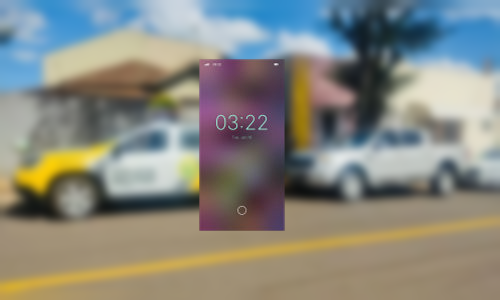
3,22
